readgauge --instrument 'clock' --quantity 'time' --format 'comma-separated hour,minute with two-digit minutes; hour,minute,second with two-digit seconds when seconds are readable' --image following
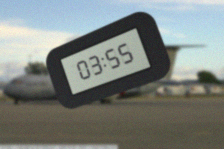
3,55
